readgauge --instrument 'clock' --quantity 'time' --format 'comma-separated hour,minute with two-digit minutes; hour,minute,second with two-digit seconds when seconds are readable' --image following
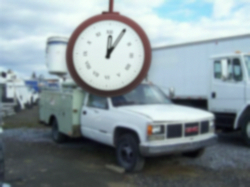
12,05
